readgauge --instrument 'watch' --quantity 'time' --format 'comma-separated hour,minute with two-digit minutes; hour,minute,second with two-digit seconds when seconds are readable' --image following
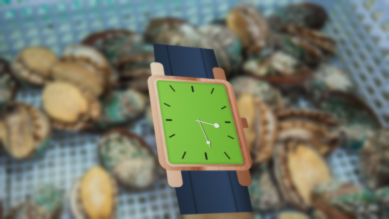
3,28
